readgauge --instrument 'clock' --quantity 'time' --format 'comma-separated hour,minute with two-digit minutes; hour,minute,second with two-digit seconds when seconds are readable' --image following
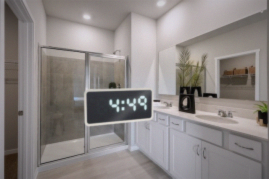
4,49
